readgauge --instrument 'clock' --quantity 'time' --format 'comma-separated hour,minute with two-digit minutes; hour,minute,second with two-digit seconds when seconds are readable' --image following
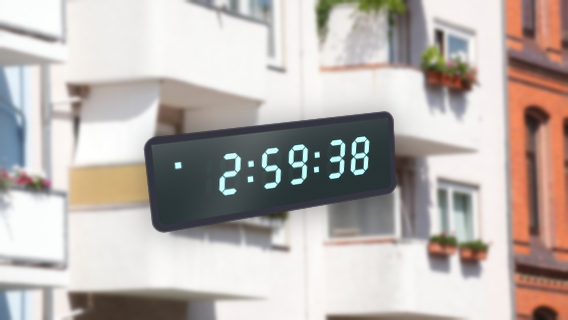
2,59,38
